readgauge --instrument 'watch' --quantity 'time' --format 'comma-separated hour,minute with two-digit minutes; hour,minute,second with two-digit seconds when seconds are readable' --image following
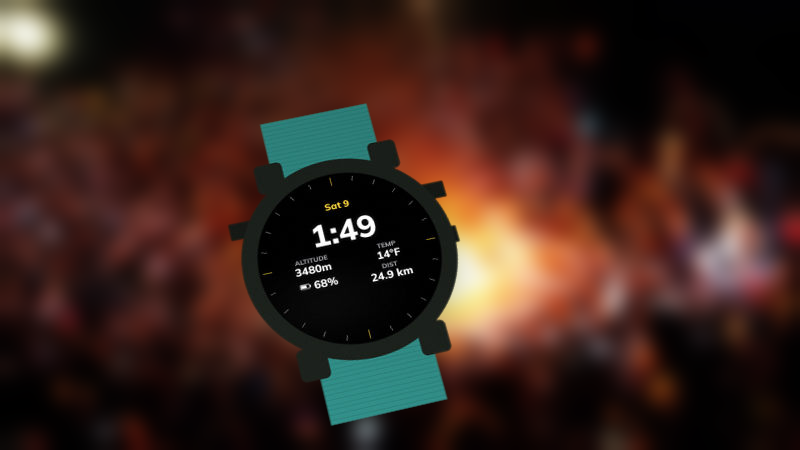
1,49
